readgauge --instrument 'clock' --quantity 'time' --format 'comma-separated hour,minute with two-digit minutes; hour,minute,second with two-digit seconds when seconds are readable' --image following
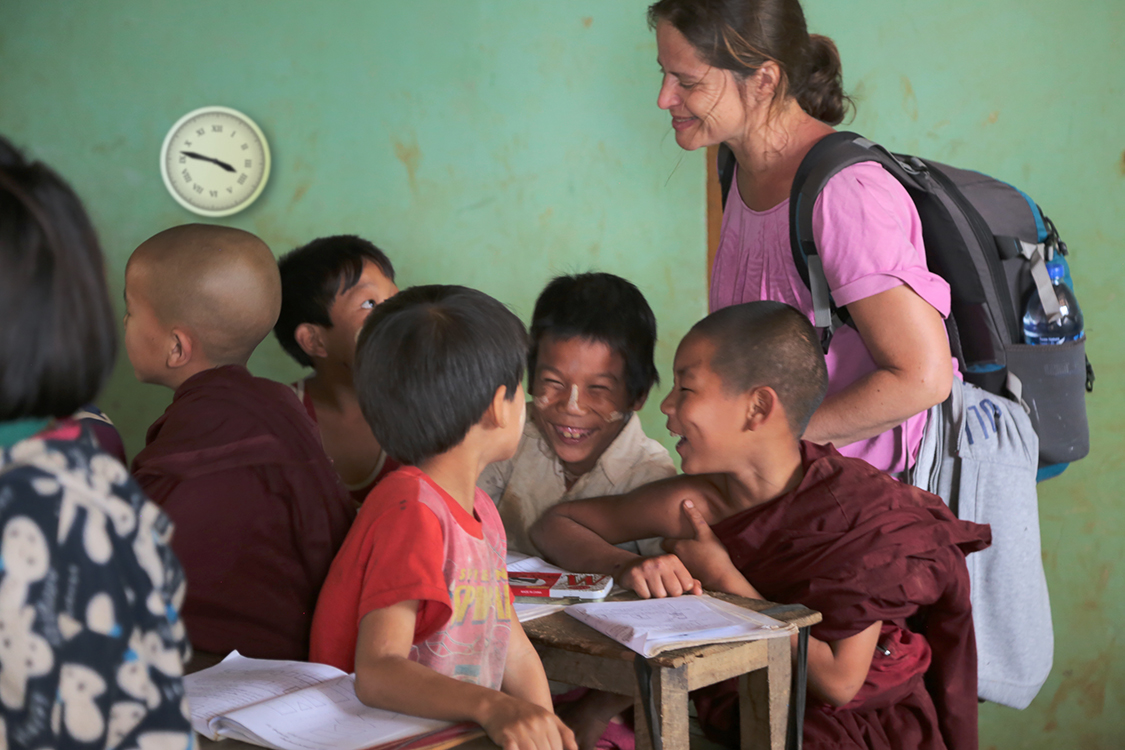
3,47
